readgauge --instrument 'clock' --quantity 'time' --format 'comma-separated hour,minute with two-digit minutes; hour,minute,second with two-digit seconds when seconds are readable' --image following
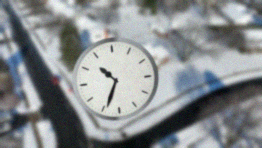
10,34
